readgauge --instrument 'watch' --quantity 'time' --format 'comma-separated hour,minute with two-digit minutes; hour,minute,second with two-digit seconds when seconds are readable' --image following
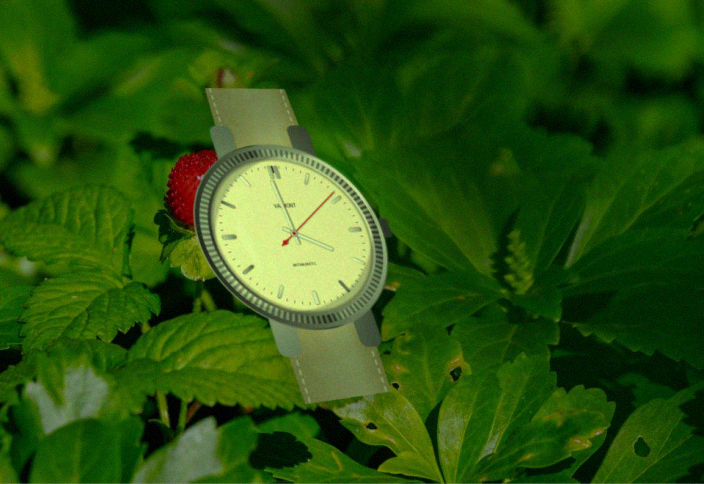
3,59,09
